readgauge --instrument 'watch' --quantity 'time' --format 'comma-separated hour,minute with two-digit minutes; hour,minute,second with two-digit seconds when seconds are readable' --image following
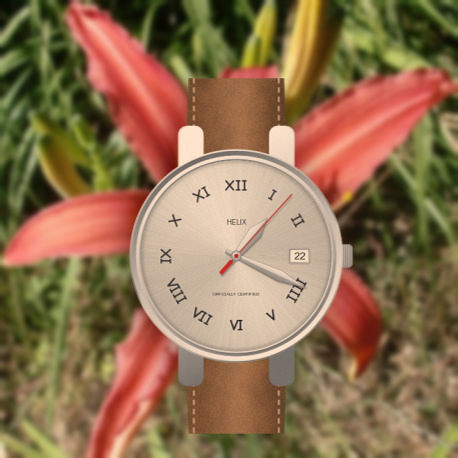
1,19,07
